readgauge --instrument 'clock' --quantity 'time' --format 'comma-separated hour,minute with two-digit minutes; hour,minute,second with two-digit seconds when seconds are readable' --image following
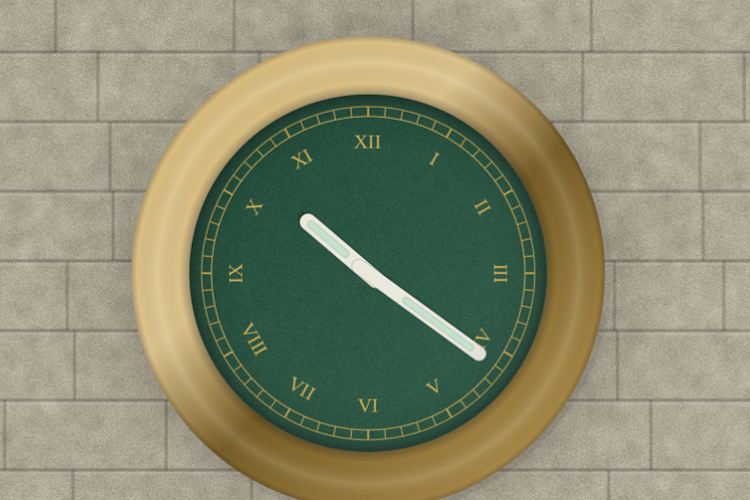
10,21
